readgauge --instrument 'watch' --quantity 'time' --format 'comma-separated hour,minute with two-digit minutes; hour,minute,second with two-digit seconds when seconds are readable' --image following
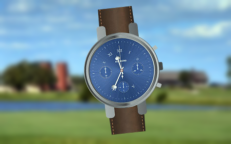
11,35
